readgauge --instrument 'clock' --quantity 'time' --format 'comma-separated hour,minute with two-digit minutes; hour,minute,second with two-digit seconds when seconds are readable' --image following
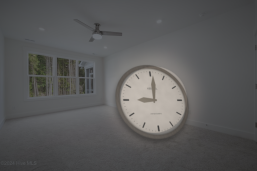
9,01
